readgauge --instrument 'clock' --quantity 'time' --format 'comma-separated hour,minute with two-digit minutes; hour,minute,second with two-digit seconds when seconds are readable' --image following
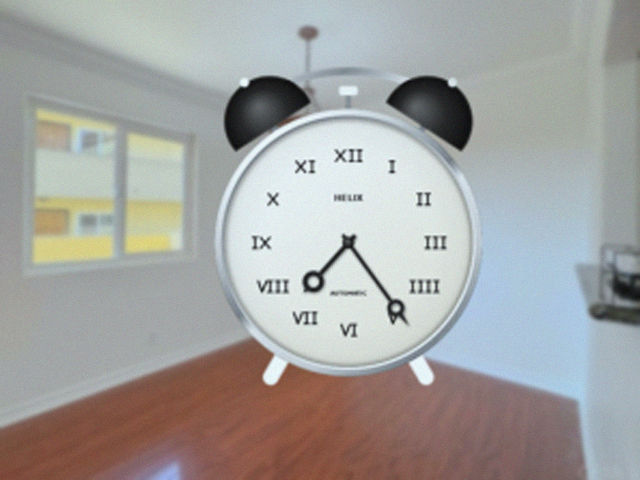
7,24
